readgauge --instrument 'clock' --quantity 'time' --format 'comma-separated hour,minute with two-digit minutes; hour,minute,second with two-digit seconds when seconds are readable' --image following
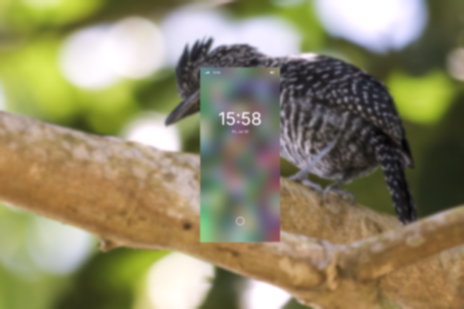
15,58
